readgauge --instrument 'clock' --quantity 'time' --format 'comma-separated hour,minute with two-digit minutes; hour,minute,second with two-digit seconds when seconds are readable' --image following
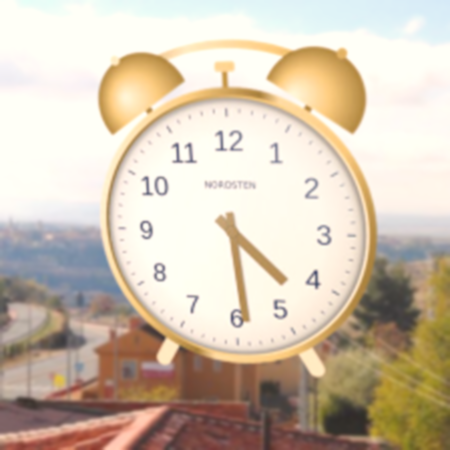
4,29
